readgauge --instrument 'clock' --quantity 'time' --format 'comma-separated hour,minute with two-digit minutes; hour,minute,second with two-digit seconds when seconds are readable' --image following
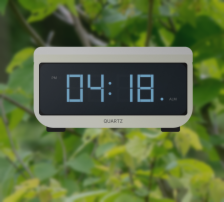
4,18
